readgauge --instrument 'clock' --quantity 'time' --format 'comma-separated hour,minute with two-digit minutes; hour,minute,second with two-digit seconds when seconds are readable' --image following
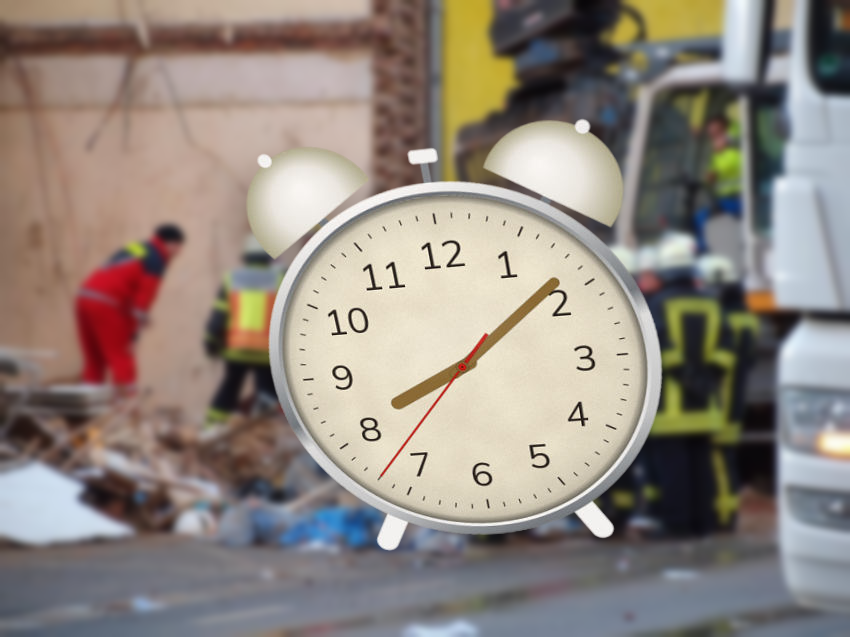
8,08,37
